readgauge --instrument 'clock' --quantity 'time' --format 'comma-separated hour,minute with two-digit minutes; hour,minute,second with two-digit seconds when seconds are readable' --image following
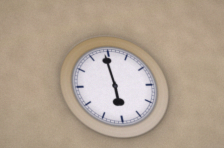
5,59
